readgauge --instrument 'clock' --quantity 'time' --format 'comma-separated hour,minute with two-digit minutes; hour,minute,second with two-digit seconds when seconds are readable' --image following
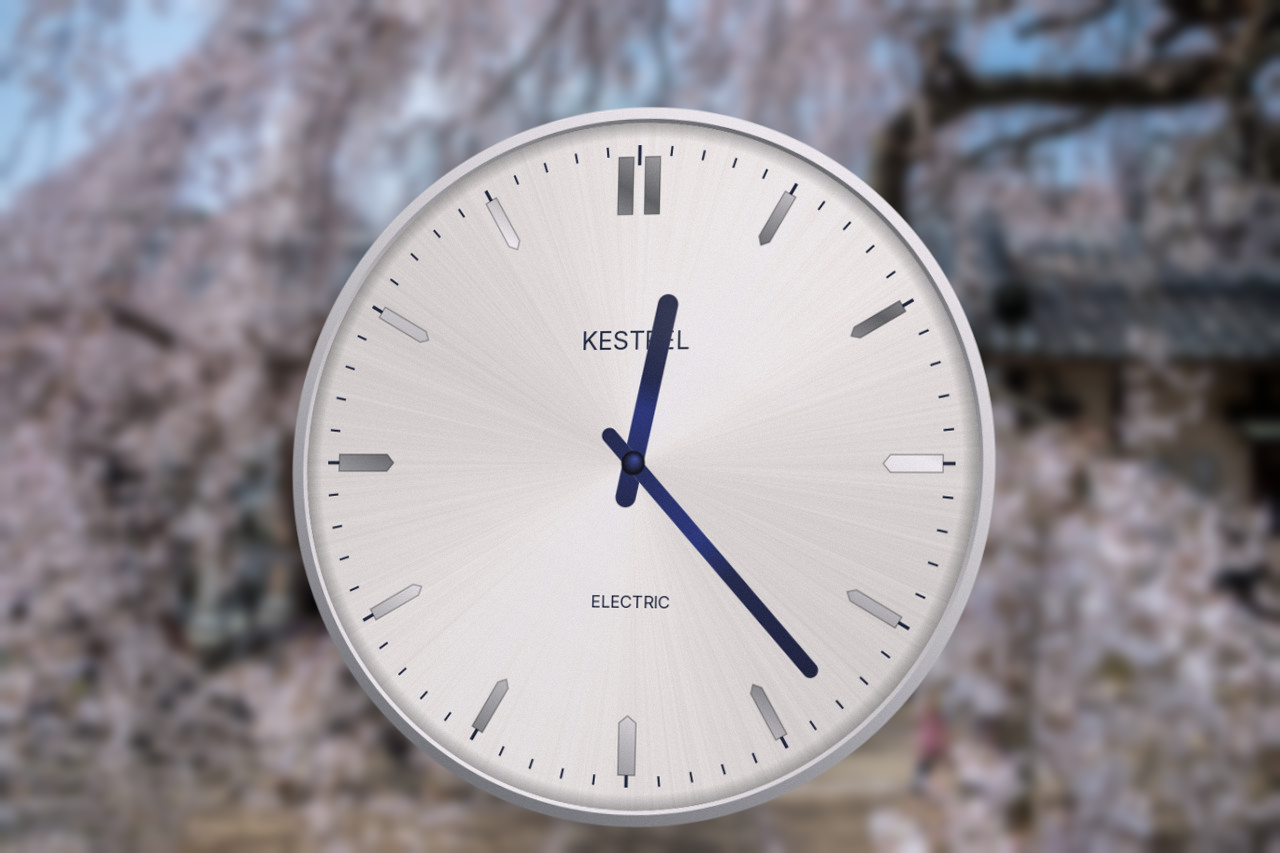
12,23
